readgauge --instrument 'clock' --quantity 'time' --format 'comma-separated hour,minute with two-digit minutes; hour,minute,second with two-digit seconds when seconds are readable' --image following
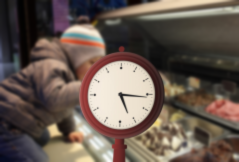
5,16
